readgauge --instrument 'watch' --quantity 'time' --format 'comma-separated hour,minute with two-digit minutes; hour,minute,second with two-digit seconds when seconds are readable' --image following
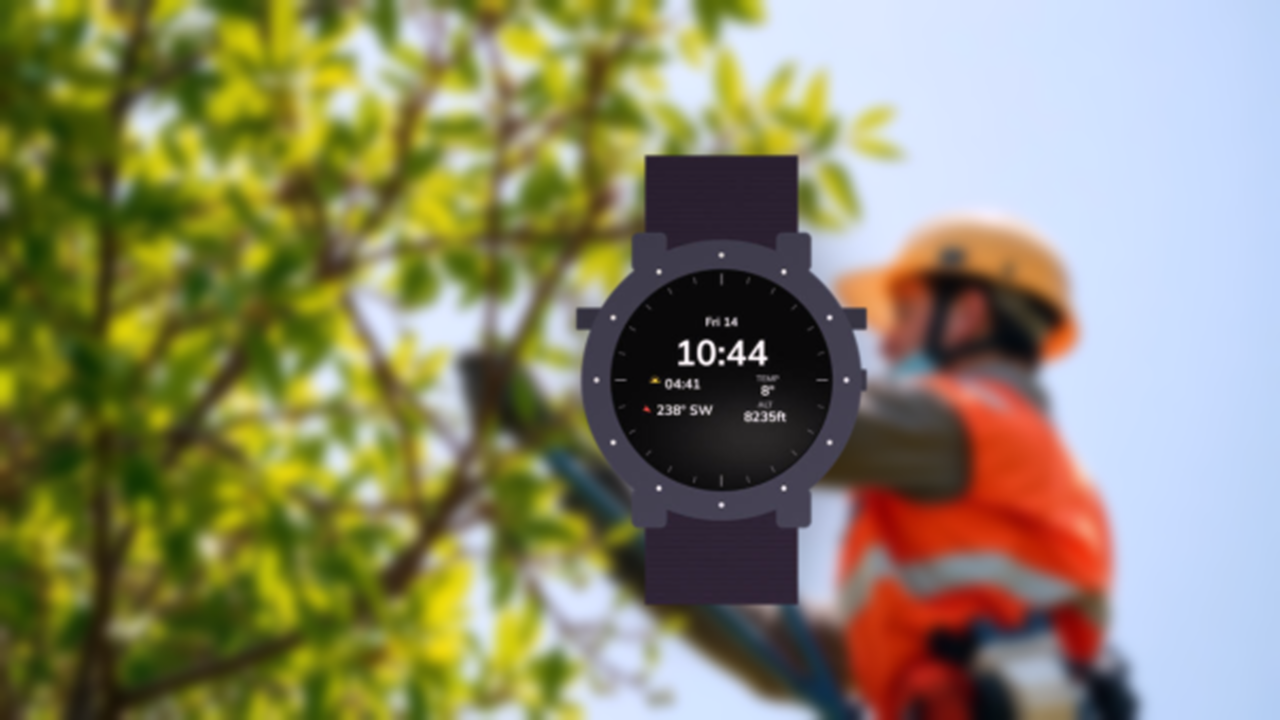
10,44
